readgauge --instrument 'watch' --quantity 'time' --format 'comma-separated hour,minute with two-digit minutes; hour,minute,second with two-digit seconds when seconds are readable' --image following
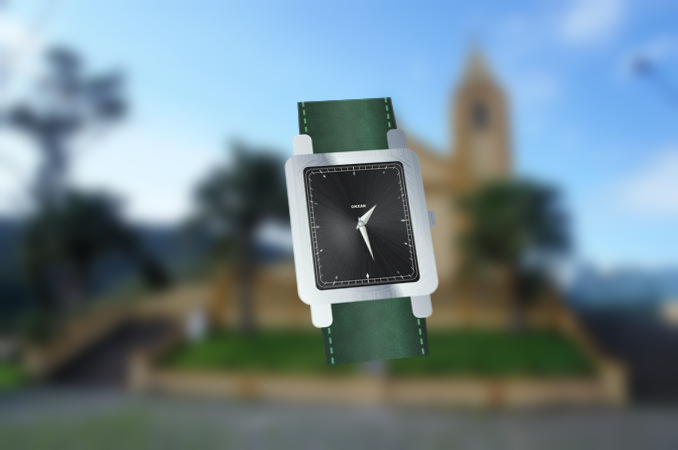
1,28
